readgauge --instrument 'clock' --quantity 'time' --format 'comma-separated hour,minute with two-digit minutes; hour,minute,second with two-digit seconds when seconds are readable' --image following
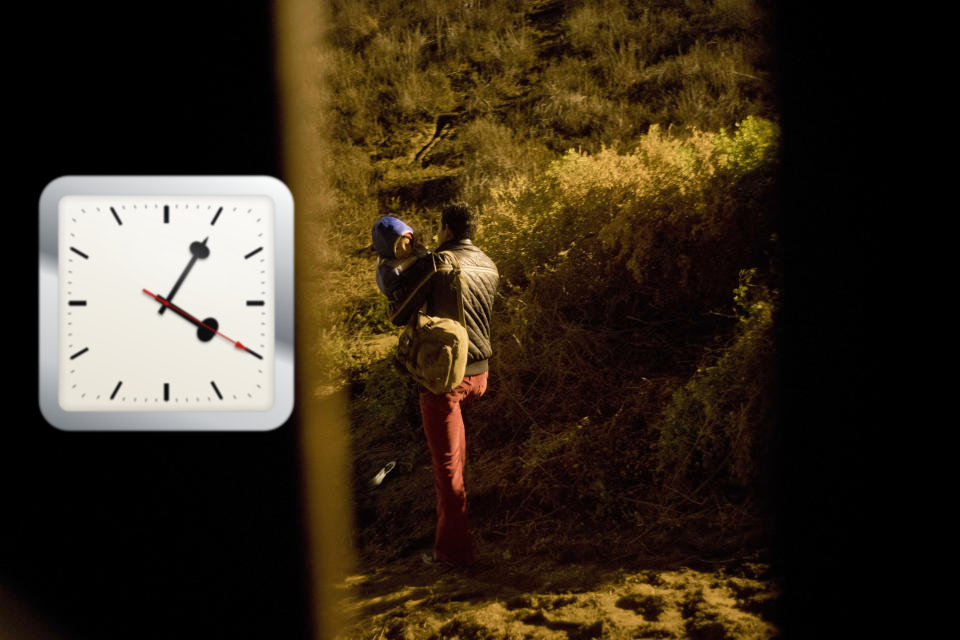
4,05,20
